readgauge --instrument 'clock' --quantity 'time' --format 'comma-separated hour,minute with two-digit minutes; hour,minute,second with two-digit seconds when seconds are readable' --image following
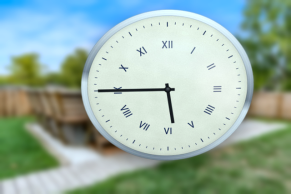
5,45
